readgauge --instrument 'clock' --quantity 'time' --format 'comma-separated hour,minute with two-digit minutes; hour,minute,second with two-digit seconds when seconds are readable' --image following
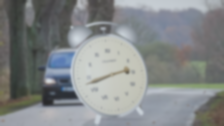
2,43
